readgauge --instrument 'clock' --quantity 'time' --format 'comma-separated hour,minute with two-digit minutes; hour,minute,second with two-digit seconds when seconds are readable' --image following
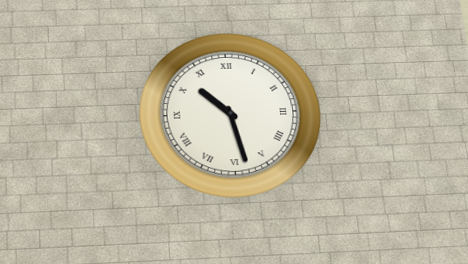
10,28
